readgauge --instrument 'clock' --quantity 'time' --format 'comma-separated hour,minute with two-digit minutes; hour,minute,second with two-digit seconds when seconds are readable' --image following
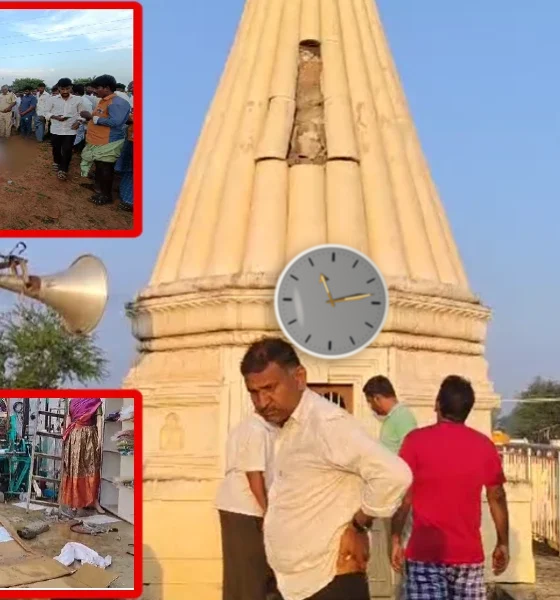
11,13
